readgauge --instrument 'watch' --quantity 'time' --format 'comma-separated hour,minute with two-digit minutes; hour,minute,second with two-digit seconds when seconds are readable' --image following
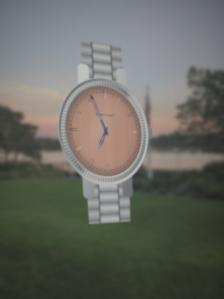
6,56
